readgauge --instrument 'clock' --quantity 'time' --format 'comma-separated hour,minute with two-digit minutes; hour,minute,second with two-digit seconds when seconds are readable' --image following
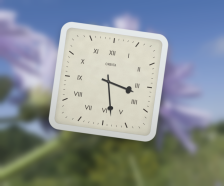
3,28
